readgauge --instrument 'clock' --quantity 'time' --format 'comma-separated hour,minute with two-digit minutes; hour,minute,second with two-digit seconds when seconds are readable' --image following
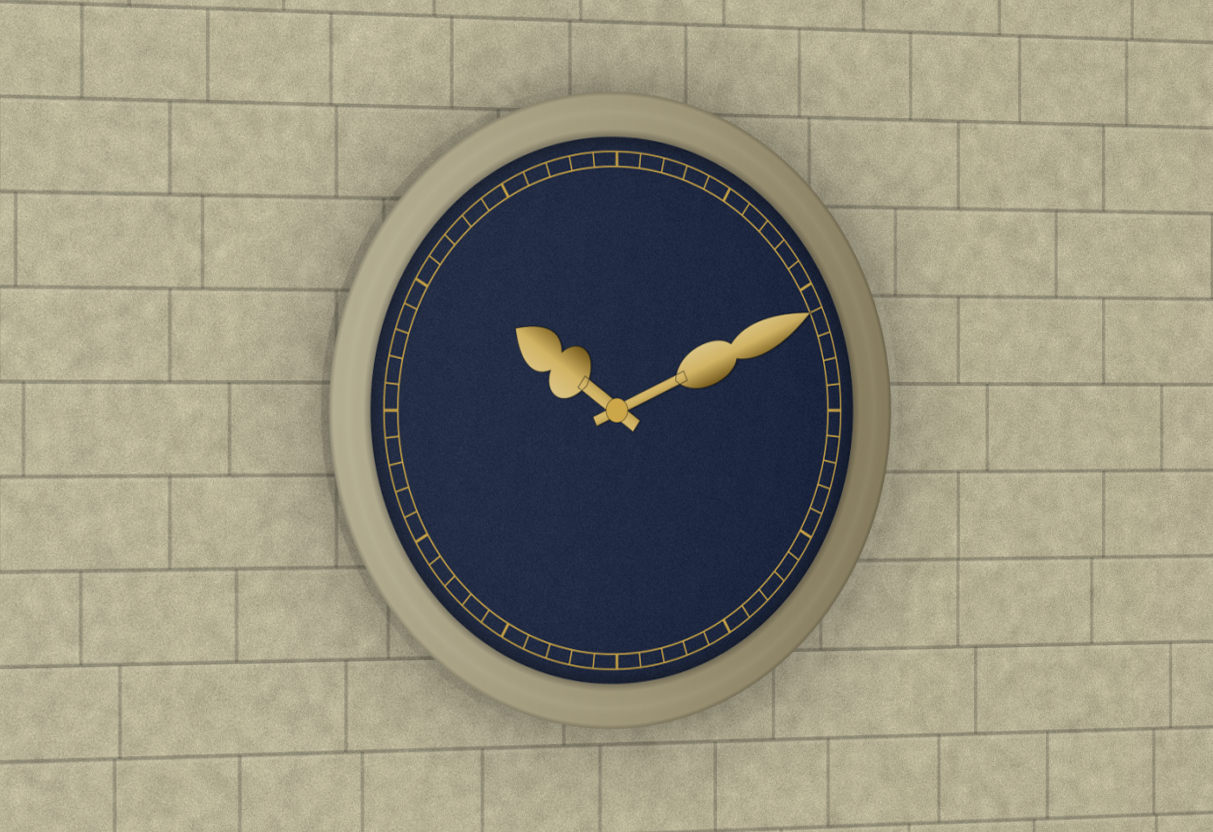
10,11
